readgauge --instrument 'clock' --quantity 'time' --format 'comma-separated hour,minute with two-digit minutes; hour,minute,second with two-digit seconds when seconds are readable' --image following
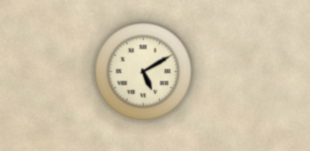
5,10
